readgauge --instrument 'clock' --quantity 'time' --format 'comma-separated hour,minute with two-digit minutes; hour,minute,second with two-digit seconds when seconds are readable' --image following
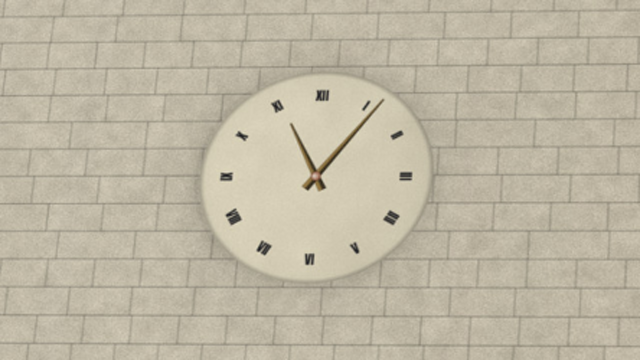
11,06
